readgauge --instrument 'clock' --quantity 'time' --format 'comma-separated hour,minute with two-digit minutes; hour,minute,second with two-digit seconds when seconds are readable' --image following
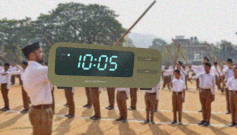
10,05
